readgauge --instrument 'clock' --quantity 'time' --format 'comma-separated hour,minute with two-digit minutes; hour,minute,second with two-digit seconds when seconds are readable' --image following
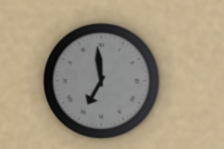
6,59
